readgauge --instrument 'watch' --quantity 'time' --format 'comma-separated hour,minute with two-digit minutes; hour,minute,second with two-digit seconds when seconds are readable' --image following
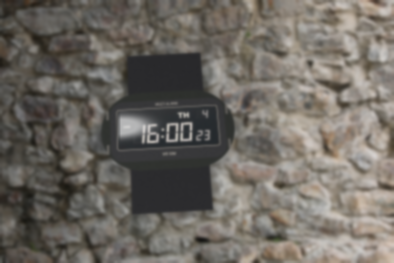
16,00
